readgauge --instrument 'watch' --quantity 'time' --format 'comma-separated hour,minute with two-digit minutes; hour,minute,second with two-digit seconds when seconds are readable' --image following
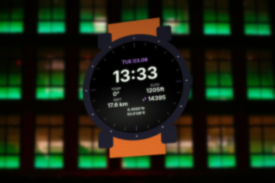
13,33
